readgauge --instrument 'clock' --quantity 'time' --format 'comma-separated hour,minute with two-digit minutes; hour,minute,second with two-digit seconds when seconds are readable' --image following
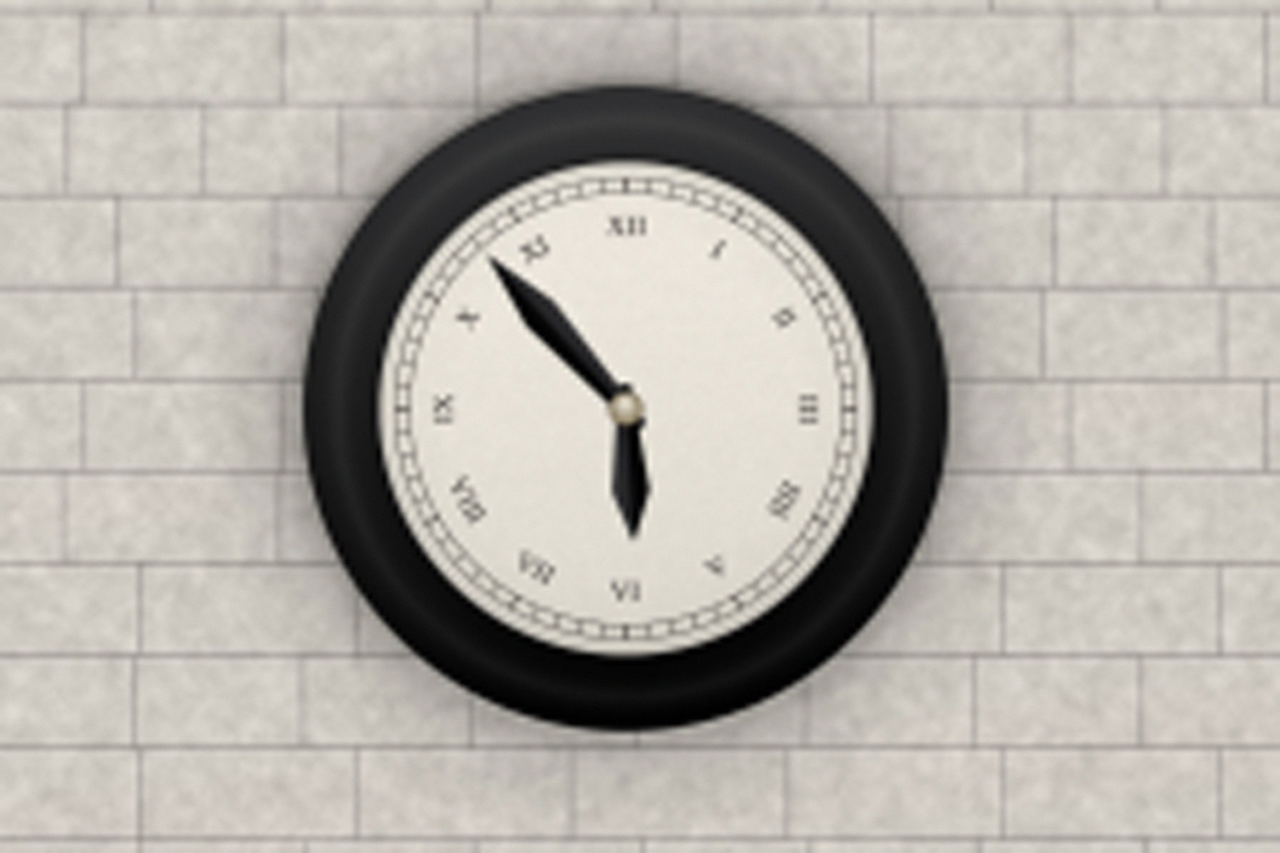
5,53
